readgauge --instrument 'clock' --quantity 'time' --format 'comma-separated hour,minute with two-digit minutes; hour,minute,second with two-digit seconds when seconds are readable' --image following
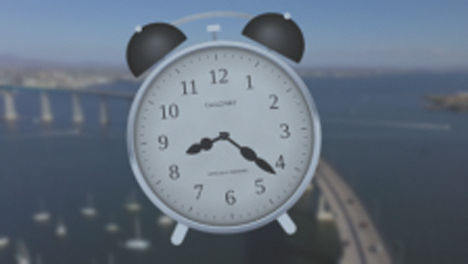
8,22
